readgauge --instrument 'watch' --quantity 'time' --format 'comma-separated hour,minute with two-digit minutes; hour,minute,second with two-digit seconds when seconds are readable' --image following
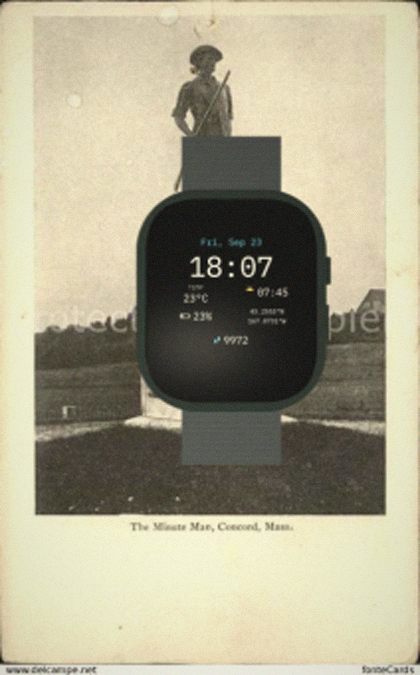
18,07
